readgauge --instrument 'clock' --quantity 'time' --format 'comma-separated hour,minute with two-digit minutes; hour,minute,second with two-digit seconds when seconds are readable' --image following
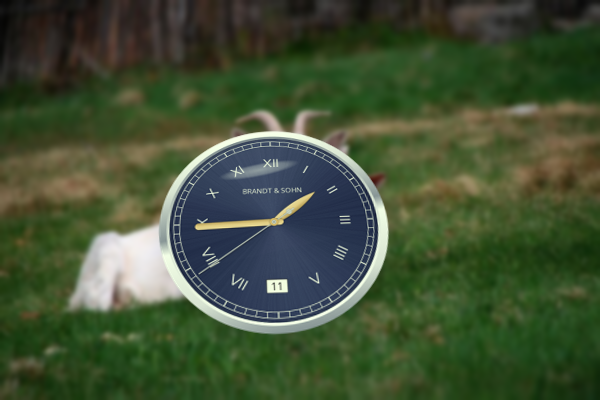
1,44,39
